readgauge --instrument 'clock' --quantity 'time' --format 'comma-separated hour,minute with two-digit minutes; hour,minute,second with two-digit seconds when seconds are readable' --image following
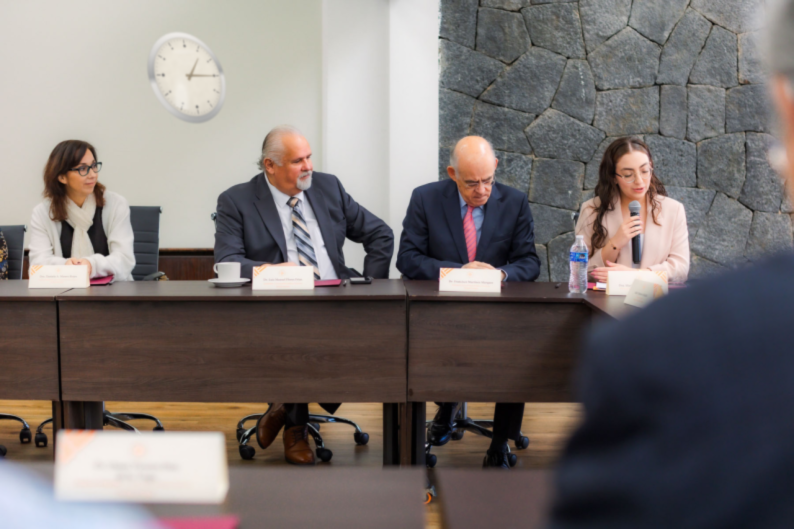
1,15
